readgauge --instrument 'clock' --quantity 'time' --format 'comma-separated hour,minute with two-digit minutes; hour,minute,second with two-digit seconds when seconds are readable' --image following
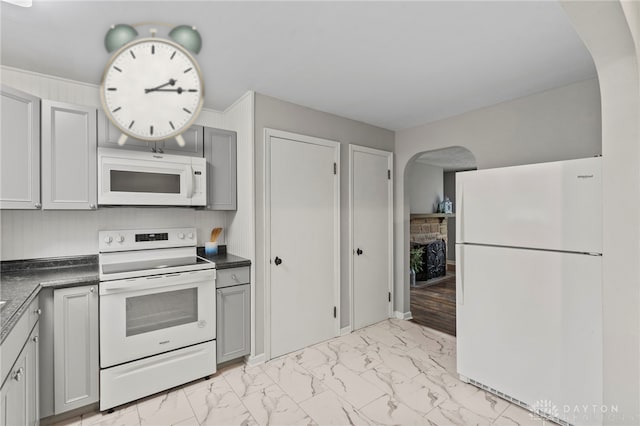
2,15
